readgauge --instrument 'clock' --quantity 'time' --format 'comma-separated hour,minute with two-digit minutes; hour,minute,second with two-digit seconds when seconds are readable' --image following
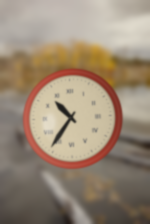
10,36
